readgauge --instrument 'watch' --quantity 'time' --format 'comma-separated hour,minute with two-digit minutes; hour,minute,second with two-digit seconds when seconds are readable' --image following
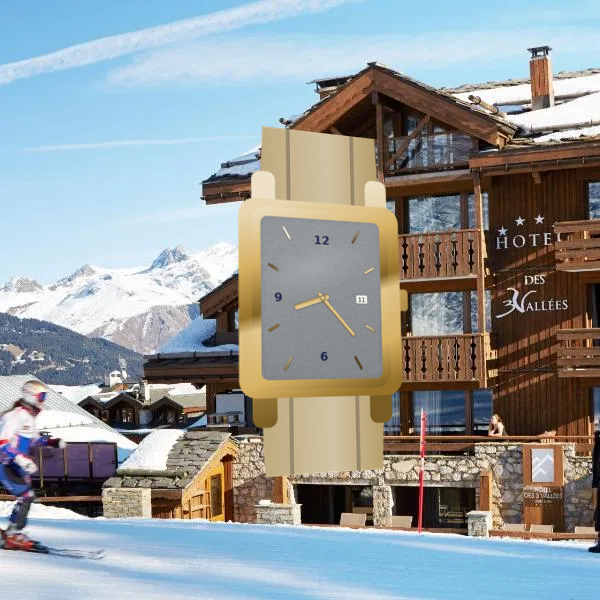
8,23
